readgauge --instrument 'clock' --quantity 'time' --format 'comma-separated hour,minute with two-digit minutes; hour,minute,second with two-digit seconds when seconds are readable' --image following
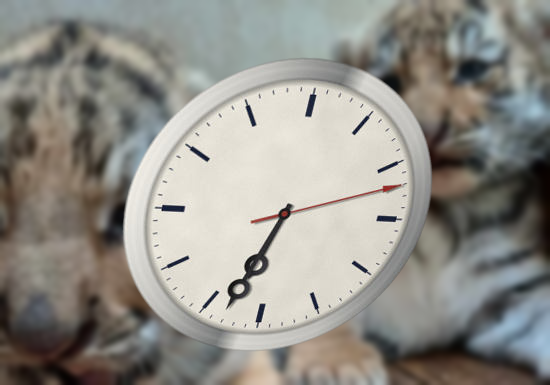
6,33,12
